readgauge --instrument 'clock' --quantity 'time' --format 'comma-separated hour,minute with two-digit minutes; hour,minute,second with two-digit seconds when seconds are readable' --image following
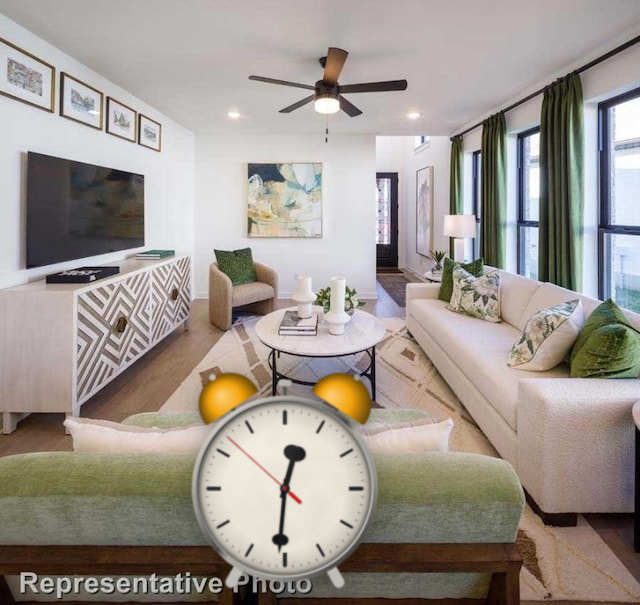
12,30,52
